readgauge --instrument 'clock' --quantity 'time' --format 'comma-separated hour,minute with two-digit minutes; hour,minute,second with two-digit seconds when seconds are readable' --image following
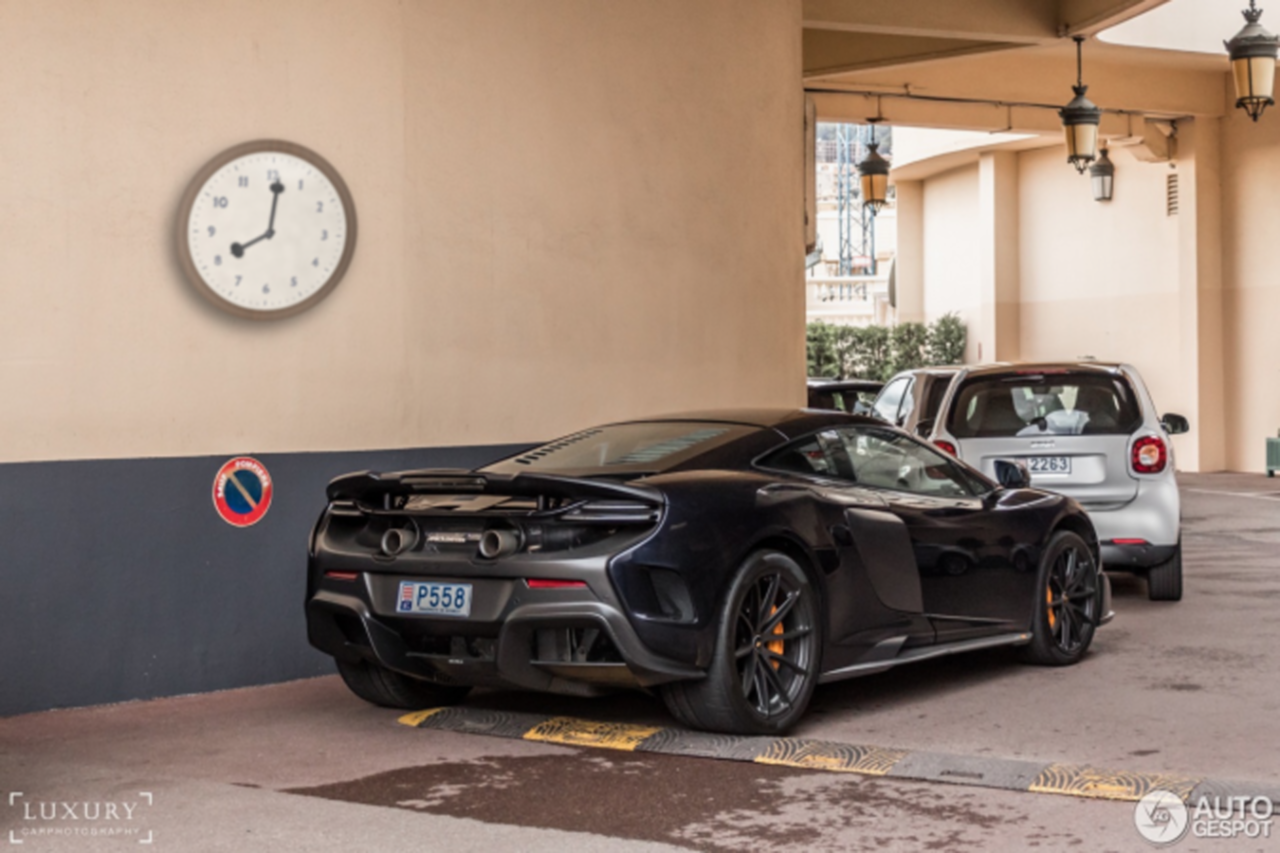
8,01
